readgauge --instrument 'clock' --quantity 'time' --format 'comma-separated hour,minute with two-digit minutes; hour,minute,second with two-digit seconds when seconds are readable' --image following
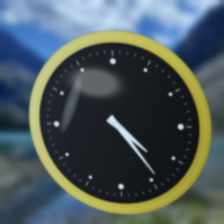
4,24
